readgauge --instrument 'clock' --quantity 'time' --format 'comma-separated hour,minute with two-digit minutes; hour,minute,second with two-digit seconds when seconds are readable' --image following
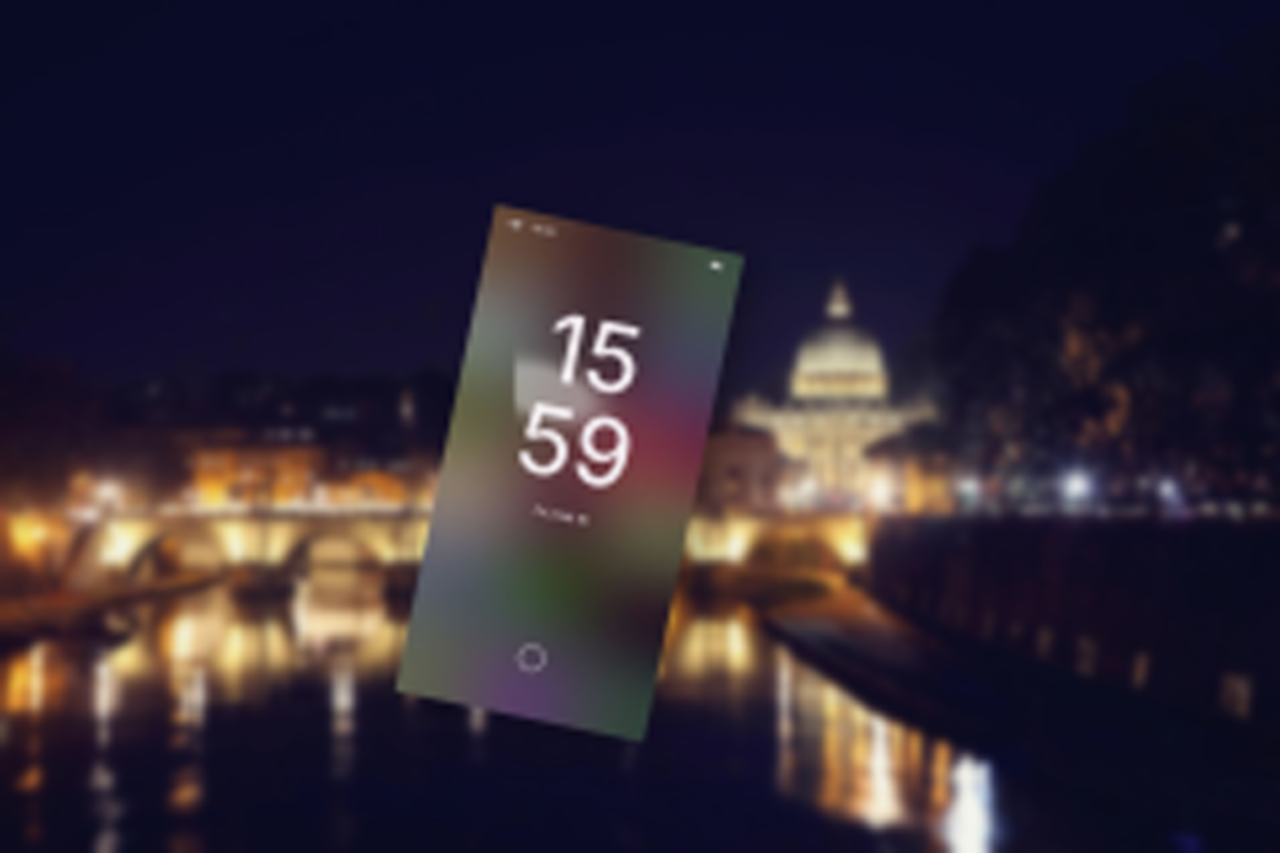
15,59
